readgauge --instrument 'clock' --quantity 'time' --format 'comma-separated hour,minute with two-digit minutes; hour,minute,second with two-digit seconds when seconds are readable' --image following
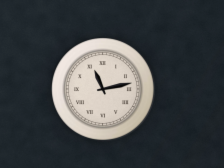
11,13
